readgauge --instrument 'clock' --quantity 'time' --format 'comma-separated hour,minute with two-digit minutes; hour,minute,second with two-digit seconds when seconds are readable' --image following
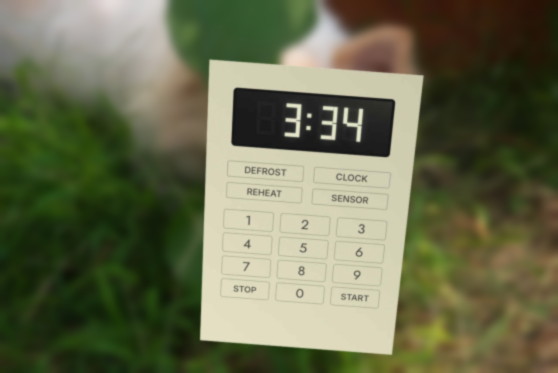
3,34
